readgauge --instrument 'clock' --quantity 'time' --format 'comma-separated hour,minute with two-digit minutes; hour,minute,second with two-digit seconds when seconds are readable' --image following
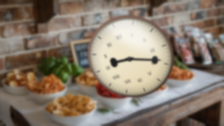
9,19
